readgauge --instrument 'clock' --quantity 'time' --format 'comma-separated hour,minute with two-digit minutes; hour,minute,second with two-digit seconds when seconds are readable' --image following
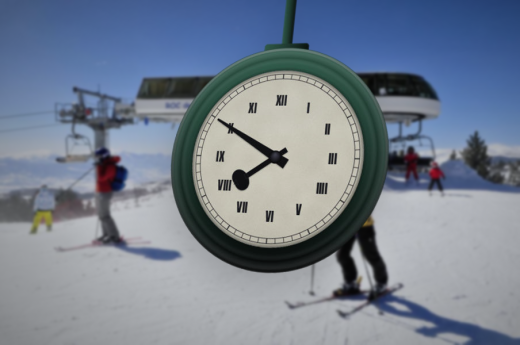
7,50
